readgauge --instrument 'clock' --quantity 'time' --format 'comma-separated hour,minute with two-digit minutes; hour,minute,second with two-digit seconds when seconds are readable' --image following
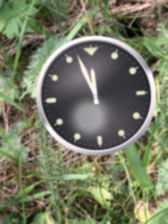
11,57
